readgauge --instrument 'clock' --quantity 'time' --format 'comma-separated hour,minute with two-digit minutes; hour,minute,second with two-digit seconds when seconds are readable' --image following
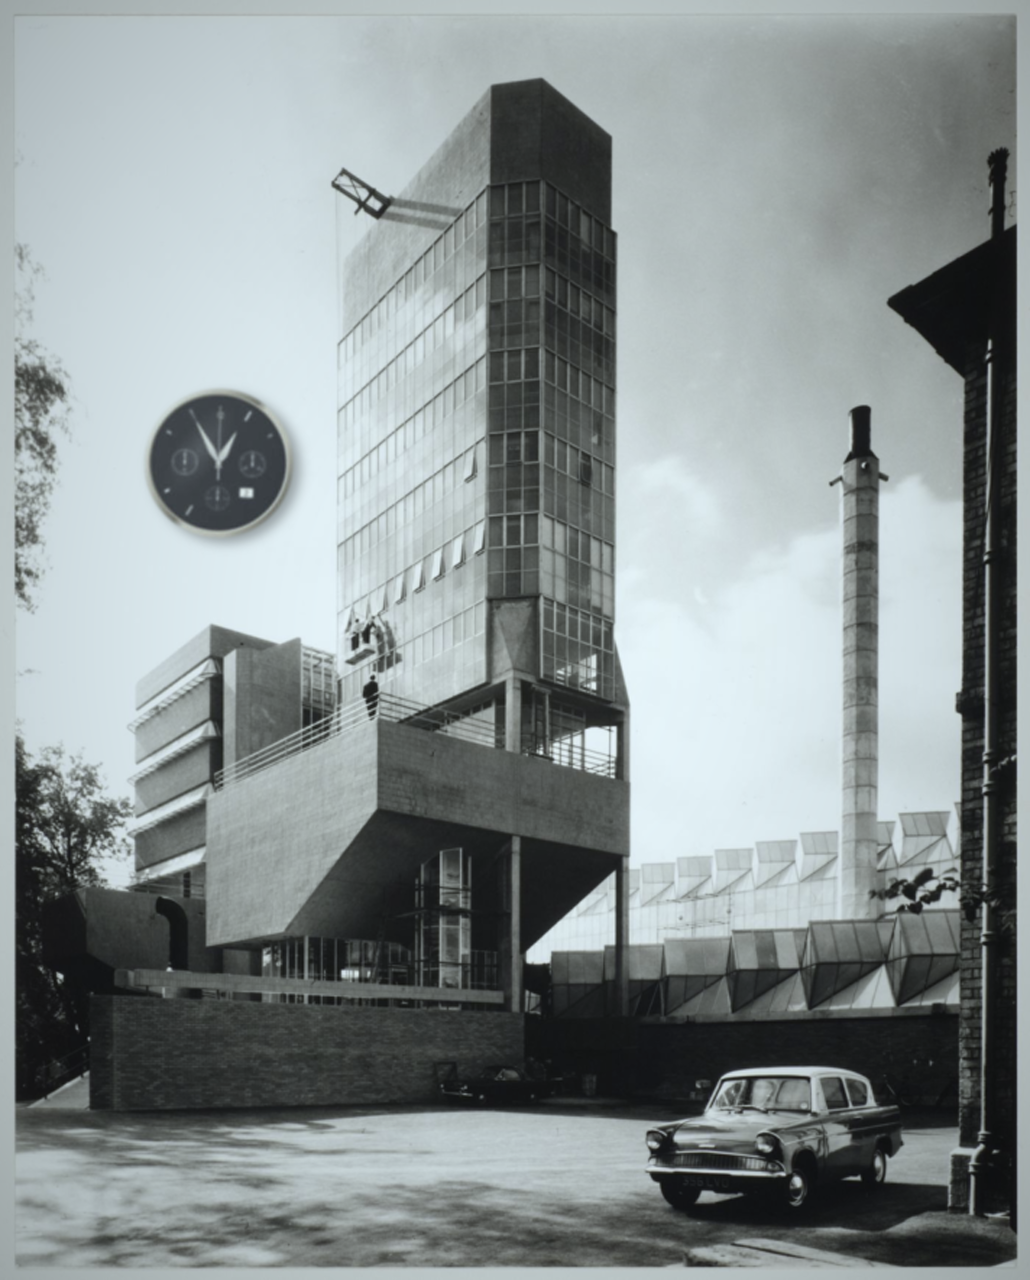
12,55
